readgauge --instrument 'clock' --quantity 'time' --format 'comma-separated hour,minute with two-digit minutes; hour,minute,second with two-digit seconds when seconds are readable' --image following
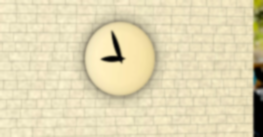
8,57
